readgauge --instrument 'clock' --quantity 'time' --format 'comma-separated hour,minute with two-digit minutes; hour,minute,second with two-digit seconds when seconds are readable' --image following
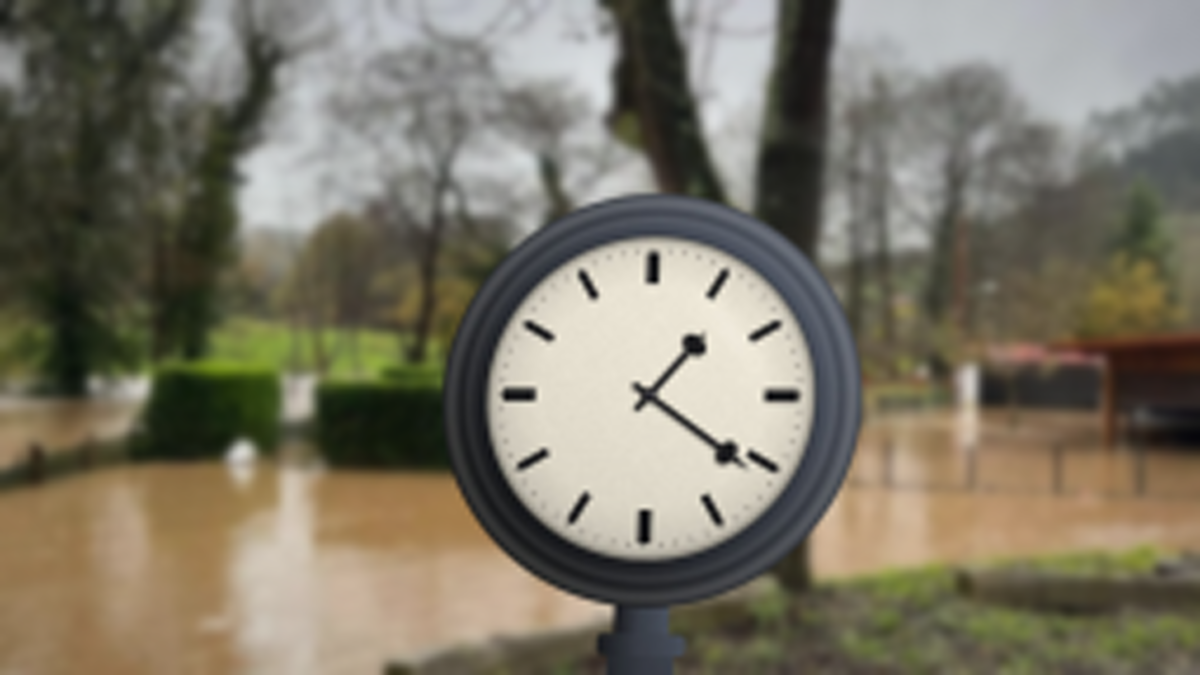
1,21
